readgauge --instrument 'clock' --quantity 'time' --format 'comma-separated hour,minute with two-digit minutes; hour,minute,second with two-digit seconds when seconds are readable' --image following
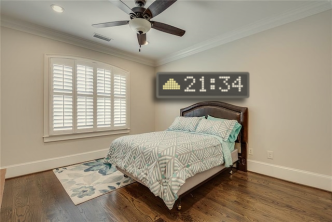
21,34
